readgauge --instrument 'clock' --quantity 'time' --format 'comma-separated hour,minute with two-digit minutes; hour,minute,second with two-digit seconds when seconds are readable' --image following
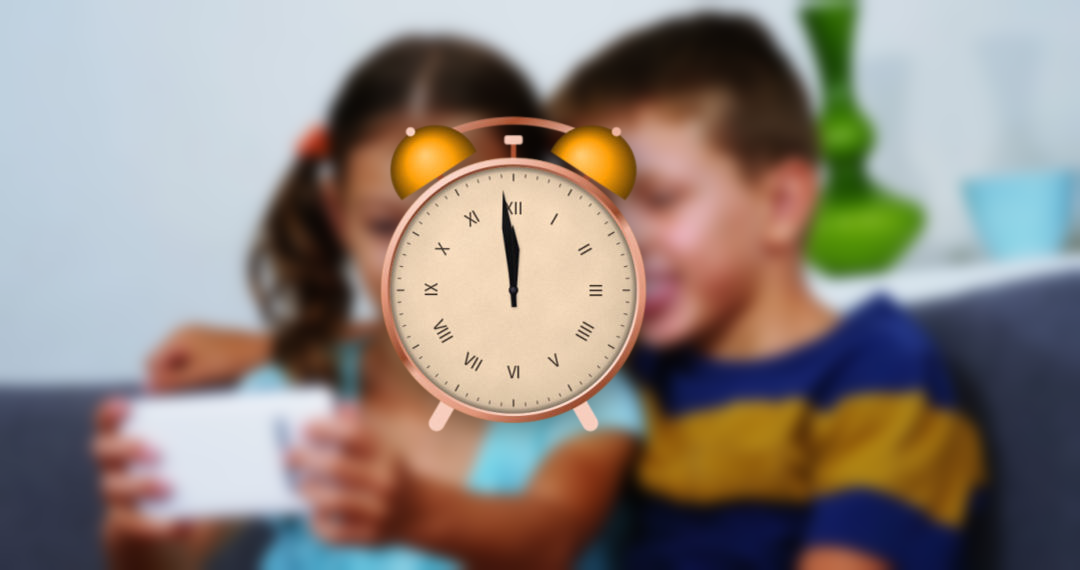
11,59
